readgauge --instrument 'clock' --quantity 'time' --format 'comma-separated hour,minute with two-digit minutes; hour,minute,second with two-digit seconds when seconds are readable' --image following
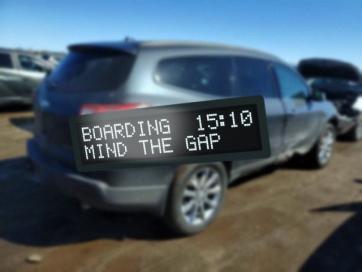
15,10
